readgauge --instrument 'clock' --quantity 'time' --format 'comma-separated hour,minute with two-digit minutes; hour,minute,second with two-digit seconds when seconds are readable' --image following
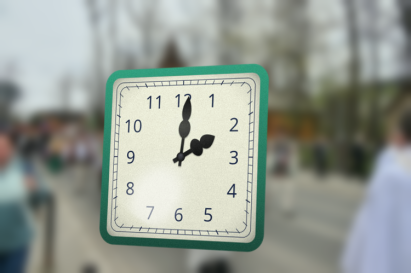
2,01
